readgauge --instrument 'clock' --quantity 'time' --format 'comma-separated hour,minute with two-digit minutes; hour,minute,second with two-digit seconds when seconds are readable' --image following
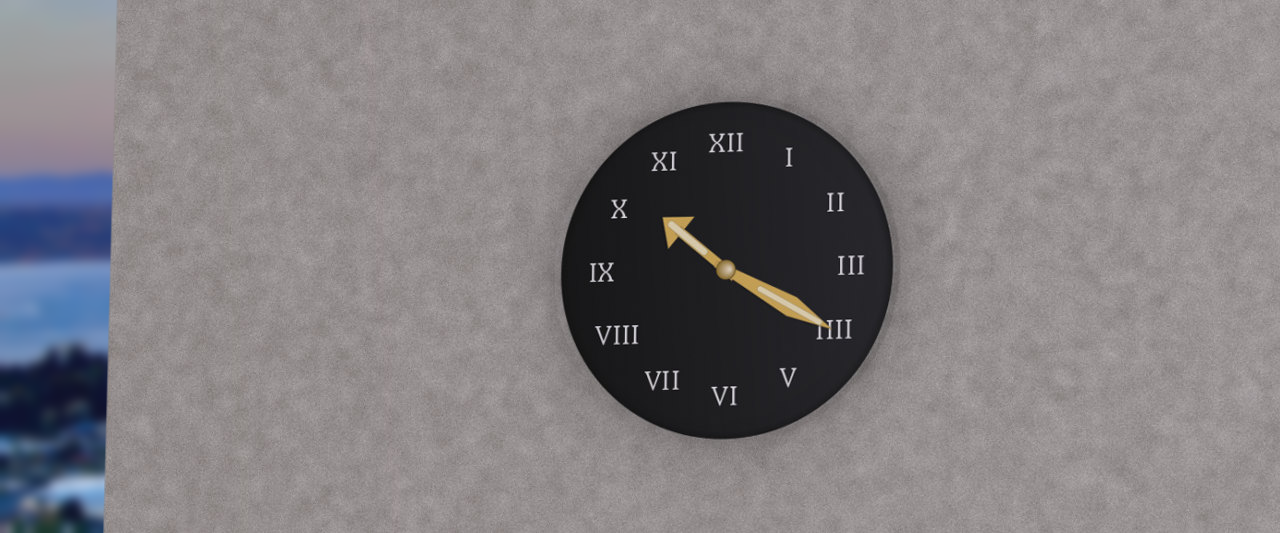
10,20
